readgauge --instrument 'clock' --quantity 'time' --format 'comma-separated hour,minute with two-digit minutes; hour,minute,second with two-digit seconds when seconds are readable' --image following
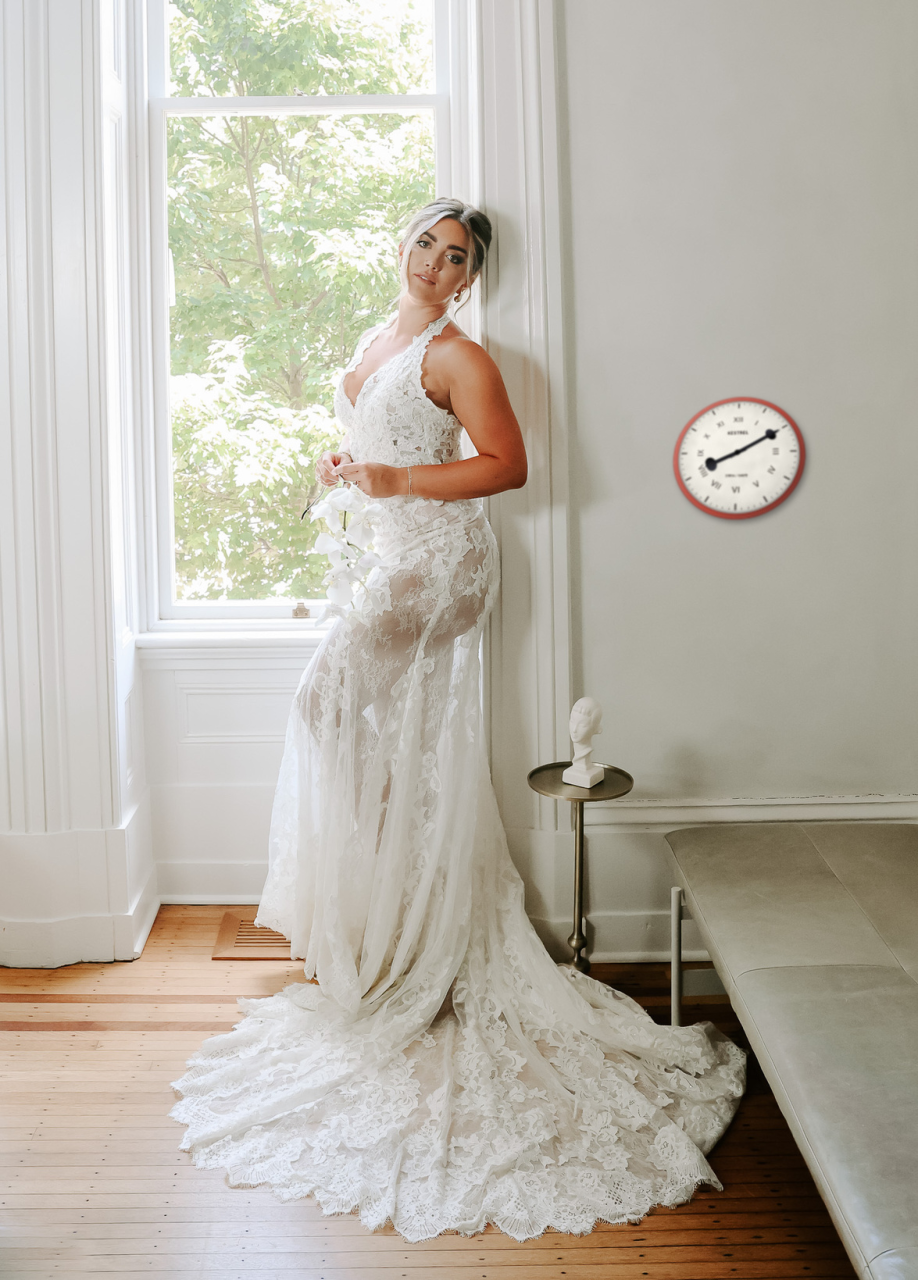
8,10
